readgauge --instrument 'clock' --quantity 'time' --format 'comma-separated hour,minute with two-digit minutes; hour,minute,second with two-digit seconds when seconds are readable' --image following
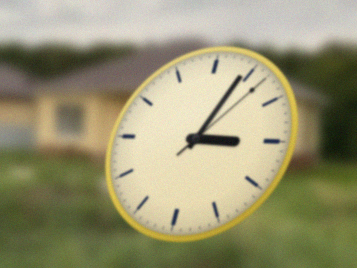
3,04,07
